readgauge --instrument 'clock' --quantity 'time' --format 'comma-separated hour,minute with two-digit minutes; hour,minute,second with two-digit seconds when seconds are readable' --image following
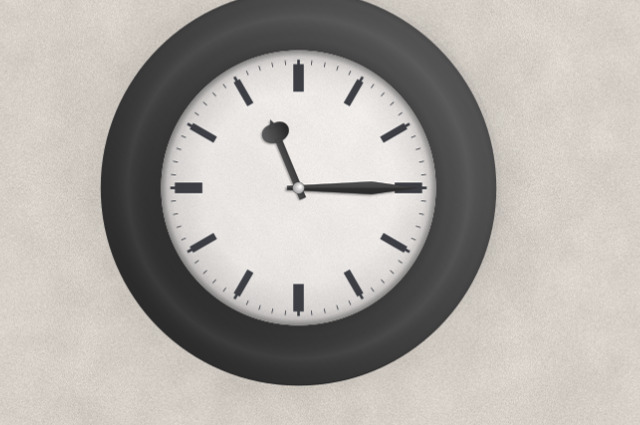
11,15
